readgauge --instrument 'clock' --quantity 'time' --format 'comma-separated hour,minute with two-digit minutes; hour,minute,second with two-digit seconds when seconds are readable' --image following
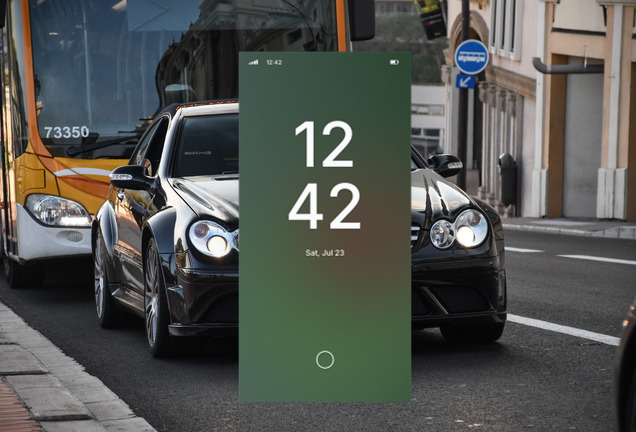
12,42
